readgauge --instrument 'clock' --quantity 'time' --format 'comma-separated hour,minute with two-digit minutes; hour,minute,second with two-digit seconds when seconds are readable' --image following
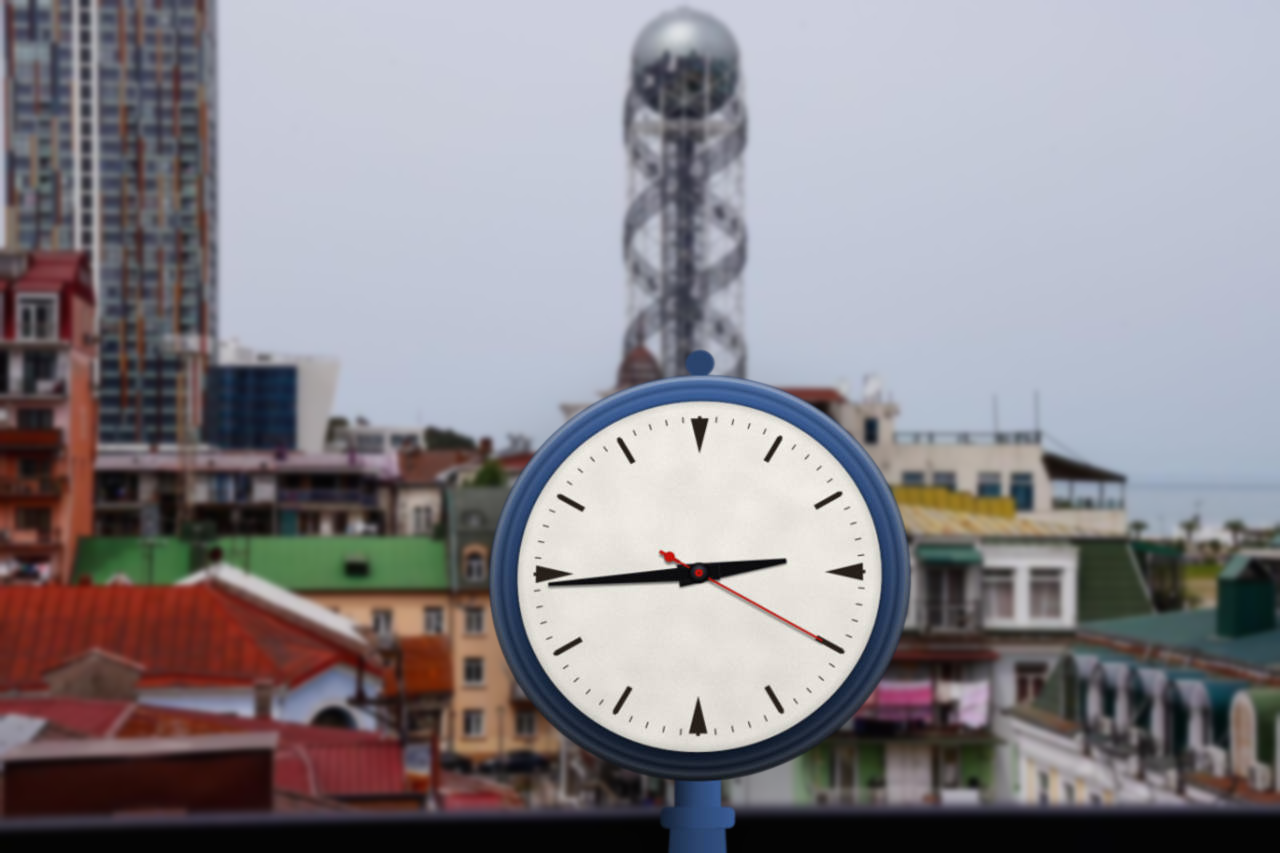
2,44,20
